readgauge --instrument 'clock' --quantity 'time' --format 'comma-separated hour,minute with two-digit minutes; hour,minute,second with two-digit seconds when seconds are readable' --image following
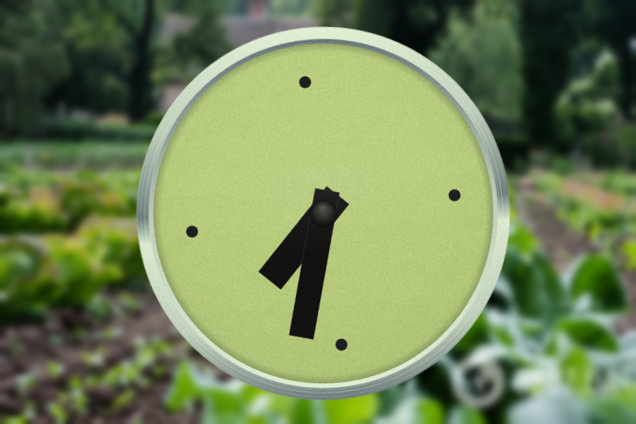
7,33
